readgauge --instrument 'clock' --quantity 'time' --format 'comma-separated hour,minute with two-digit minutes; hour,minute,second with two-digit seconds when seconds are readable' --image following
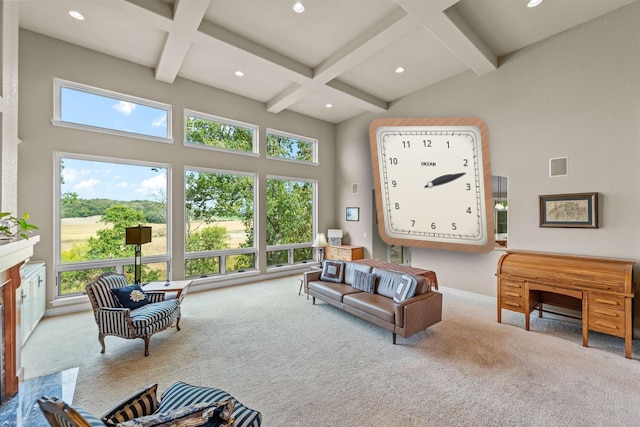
2,12
